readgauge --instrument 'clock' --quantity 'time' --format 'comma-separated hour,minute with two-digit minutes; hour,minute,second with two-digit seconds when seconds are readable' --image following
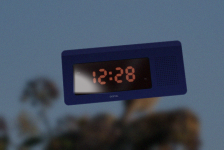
12,28
